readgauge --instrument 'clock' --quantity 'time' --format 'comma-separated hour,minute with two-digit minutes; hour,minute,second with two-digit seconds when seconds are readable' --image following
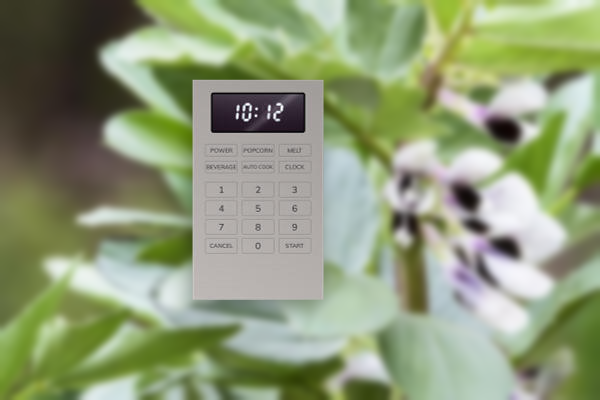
10,12
